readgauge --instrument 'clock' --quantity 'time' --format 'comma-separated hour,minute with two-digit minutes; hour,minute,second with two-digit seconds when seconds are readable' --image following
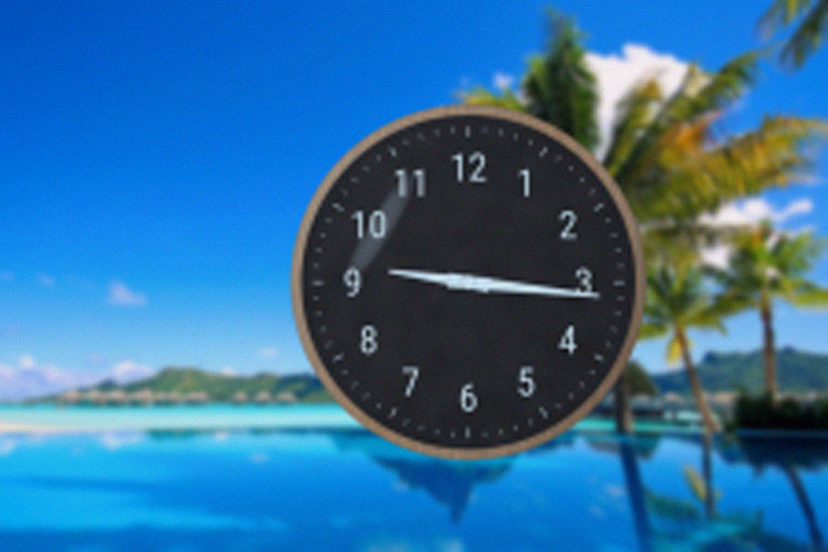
9,16
